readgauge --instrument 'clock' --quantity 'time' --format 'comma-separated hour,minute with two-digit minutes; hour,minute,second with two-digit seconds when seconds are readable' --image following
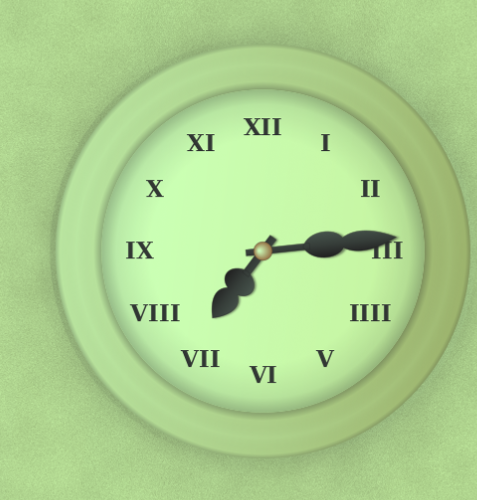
7,14
